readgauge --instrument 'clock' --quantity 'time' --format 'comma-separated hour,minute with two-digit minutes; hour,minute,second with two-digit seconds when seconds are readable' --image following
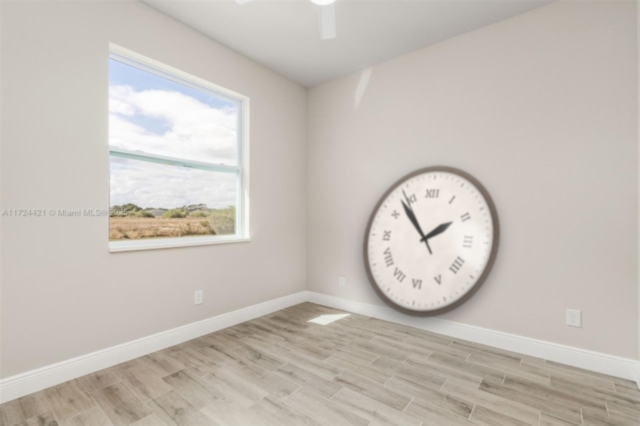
1,52,54
